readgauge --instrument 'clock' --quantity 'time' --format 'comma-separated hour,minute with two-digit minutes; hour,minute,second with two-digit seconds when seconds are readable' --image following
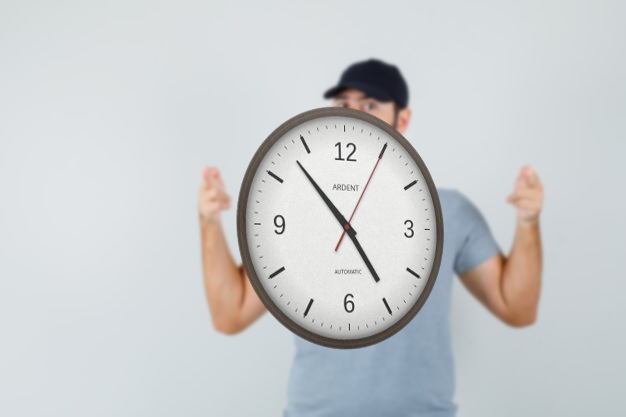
4,53,05
